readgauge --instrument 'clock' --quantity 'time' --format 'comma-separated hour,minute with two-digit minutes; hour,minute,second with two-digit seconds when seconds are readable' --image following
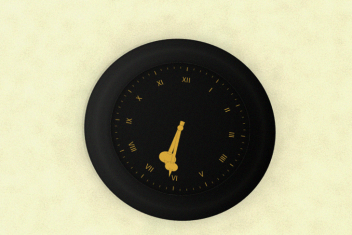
6,31
